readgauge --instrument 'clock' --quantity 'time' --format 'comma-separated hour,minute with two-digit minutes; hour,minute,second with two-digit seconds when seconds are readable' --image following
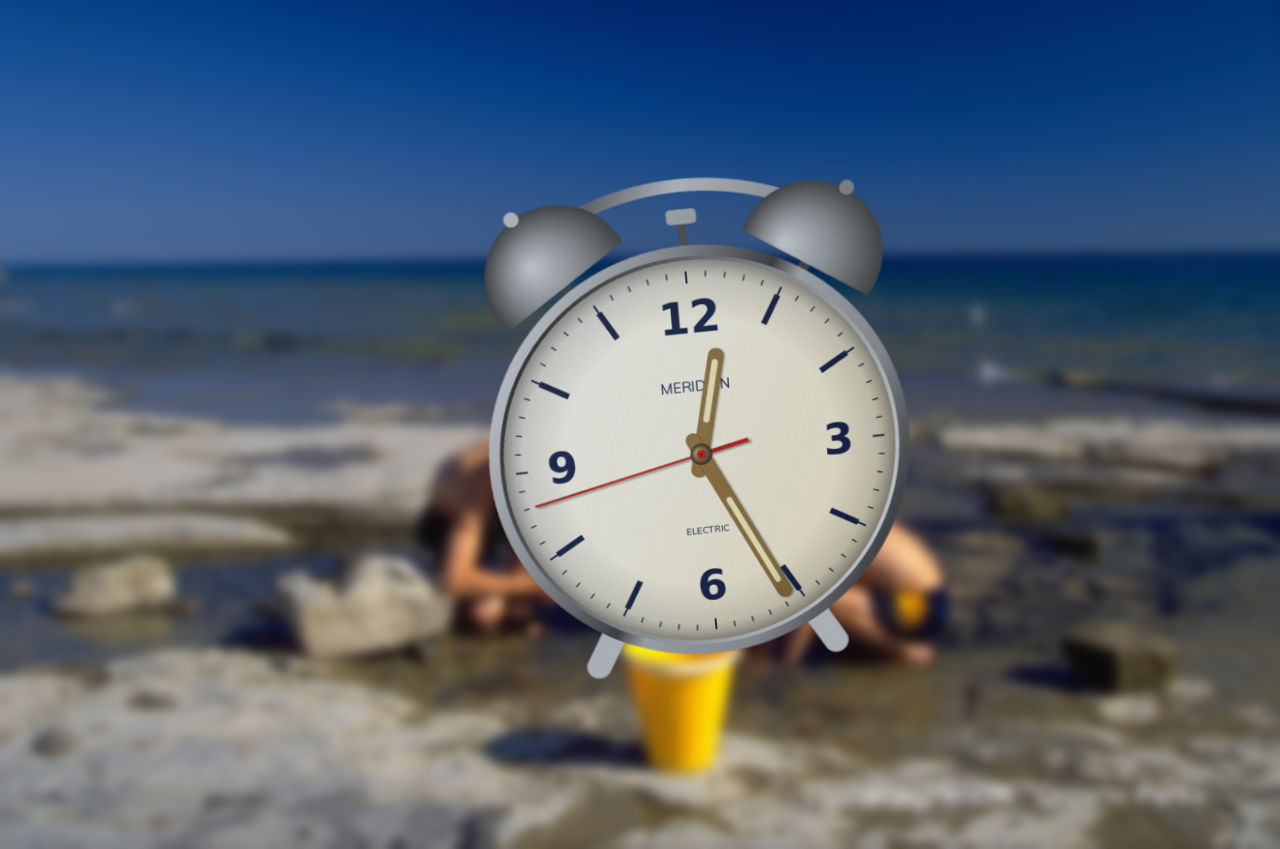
12,25,43
